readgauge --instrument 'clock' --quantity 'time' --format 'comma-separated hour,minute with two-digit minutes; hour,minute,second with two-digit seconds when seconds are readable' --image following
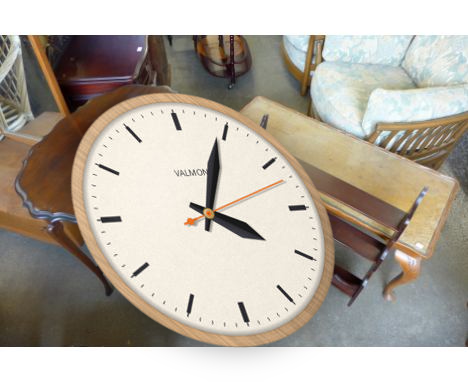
4,04,12
